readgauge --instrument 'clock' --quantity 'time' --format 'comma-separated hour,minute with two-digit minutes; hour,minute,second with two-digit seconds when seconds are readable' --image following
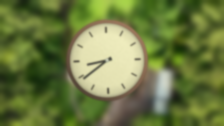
8,39
